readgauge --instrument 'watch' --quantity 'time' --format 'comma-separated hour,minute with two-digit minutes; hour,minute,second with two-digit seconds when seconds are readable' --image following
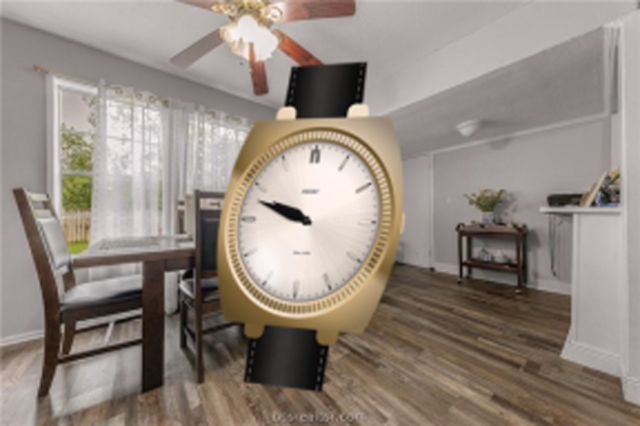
9,48
